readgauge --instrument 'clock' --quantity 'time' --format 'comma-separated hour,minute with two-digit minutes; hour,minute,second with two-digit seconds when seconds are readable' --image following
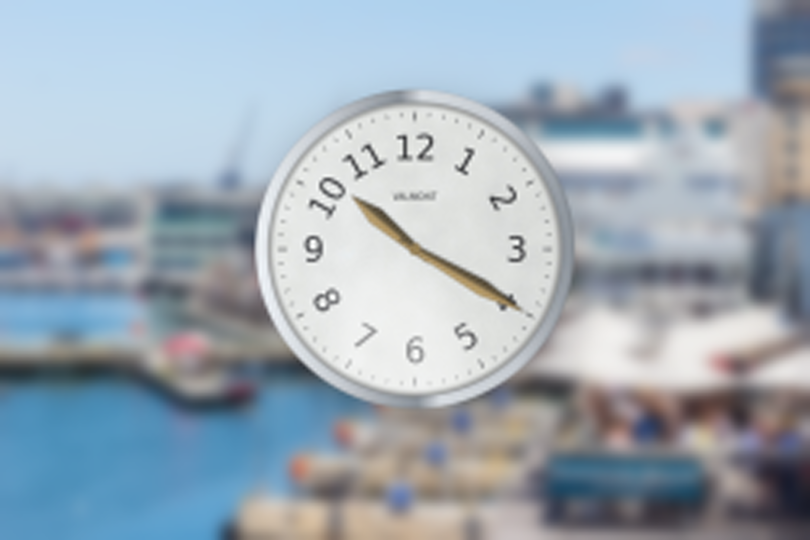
10,20
